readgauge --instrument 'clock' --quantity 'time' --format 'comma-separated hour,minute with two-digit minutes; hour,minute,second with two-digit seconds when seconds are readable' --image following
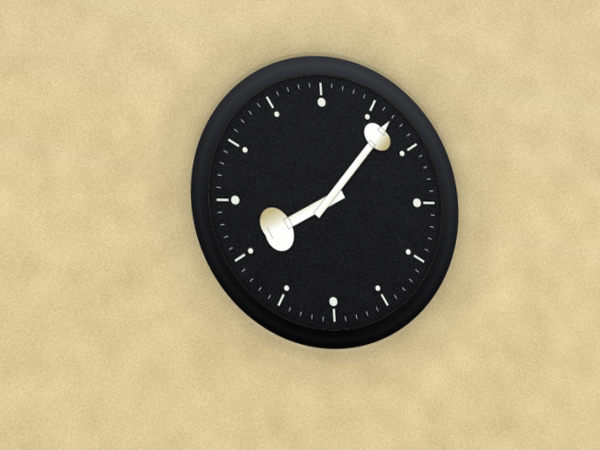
8,07
